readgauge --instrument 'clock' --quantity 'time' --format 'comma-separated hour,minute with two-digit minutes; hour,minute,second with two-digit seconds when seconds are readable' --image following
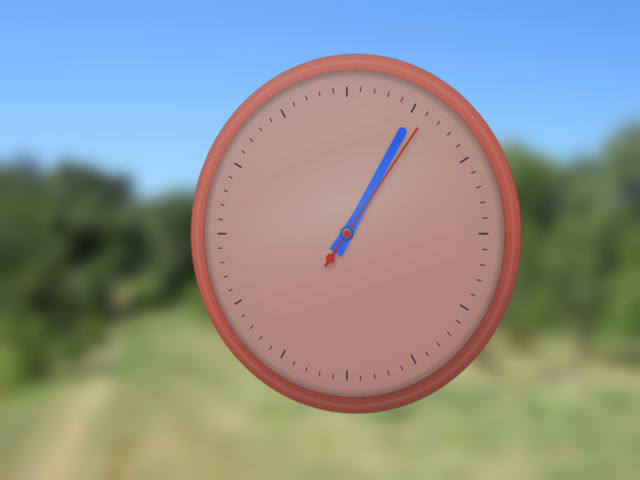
1,05,06
